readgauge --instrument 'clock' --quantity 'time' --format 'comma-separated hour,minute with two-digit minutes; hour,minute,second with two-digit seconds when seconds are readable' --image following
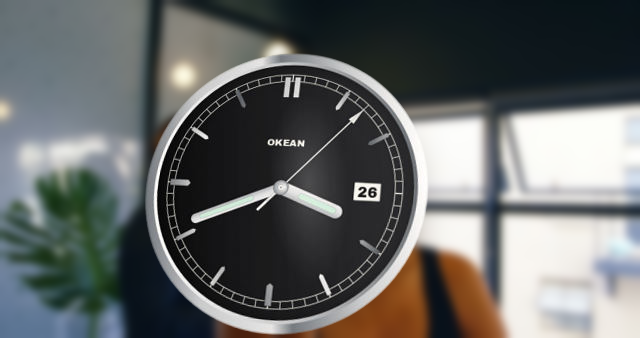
3,41,07
